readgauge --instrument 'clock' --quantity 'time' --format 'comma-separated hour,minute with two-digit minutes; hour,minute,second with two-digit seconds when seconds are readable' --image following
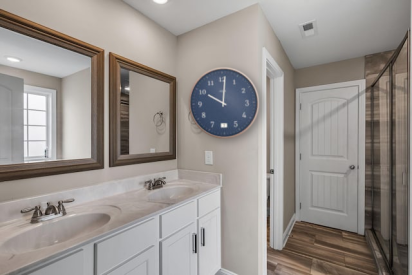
10,01
